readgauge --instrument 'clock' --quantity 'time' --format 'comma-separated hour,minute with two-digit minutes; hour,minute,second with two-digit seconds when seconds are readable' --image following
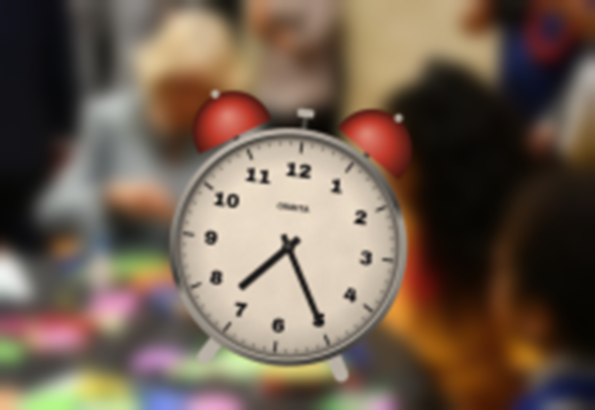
7,25
